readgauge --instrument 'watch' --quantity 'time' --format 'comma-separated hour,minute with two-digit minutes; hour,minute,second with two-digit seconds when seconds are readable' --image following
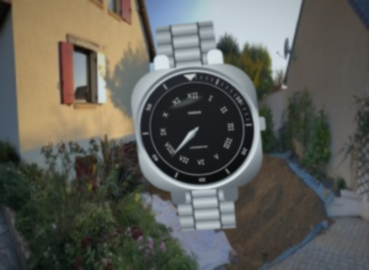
7,38
